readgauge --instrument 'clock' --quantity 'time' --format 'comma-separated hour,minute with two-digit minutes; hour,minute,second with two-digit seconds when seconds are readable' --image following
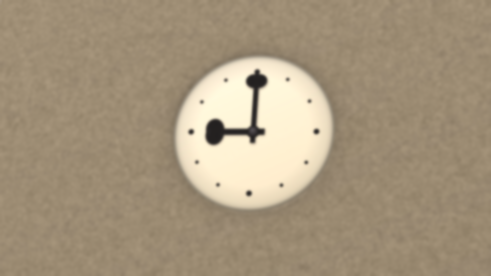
9,00
